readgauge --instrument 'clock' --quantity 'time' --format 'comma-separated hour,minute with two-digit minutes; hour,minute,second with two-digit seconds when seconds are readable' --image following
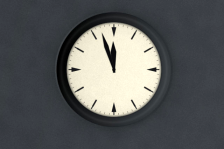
11,57
